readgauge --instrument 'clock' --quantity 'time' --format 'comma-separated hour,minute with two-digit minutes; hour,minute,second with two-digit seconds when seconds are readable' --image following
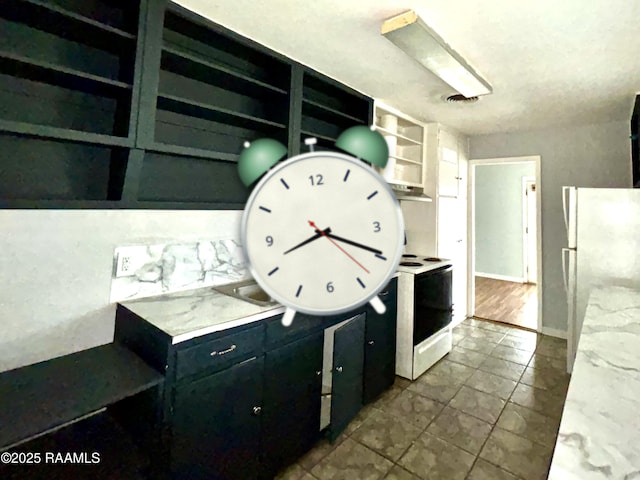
8,19,23
